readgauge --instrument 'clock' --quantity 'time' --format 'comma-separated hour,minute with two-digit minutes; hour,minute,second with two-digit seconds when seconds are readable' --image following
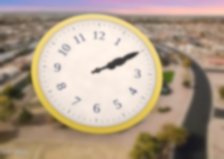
2,10
